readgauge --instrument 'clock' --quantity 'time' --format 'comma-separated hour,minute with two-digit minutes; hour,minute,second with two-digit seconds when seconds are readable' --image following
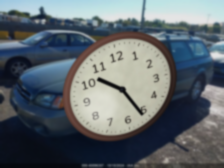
10,26
